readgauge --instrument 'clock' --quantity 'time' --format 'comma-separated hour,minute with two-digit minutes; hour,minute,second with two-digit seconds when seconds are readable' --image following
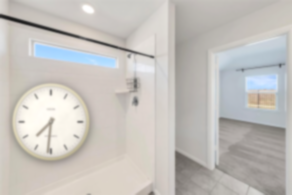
7,31
